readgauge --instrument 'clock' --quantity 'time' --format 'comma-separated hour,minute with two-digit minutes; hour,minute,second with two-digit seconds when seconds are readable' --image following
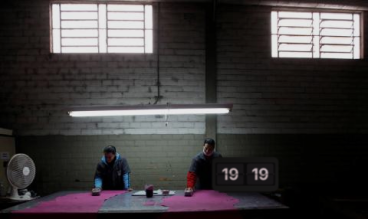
19,19
